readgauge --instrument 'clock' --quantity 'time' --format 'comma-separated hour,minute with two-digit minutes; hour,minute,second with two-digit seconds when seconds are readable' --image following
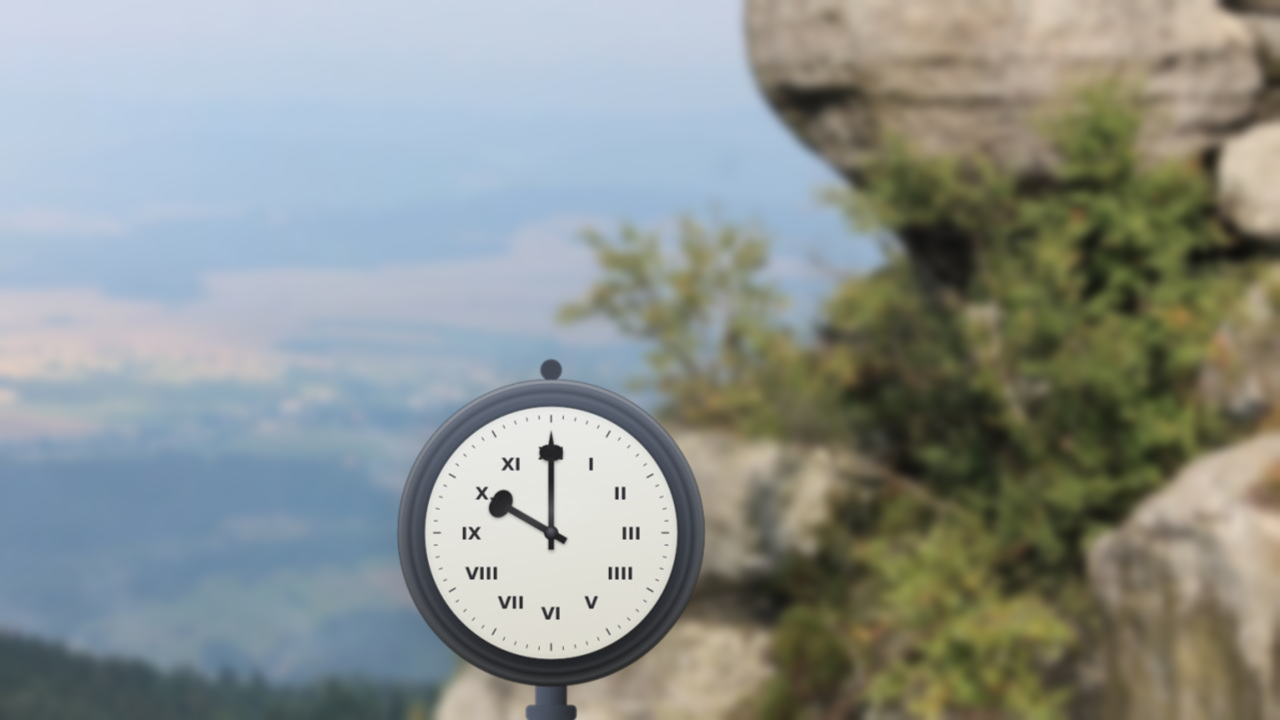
10,00
